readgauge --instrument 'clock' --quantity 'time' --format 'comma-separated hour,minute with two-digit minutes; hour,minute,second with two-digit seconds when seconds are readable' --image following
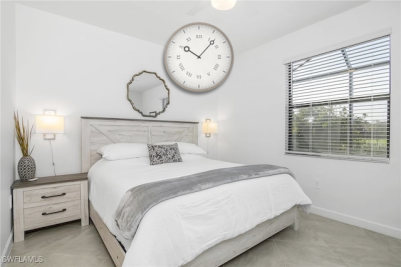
10,07
